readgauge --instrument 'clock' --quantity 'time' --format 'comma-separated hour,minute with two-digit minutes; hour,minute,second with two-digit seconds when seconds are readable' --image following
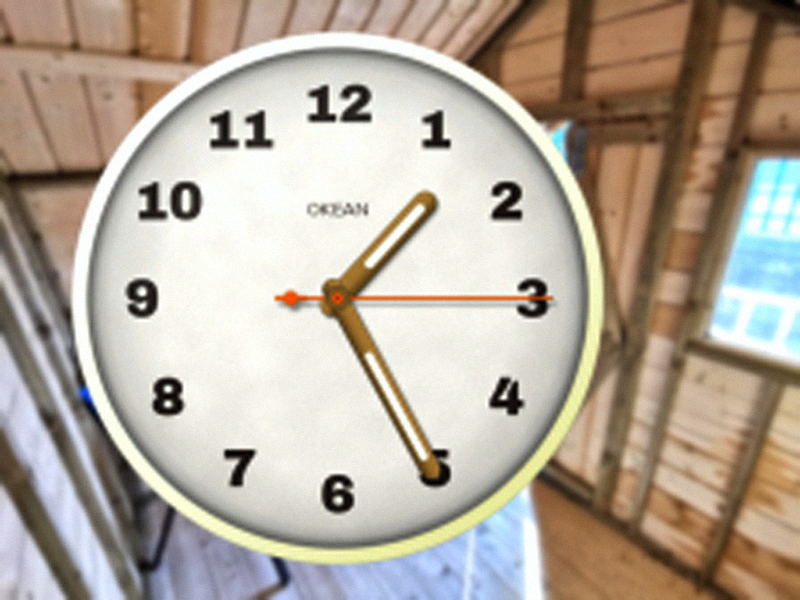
1,25,15
